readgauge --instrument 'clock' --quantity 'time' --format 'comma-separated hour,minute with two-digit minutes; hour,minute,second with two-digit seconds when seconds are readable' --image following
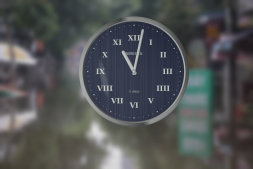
11,02
